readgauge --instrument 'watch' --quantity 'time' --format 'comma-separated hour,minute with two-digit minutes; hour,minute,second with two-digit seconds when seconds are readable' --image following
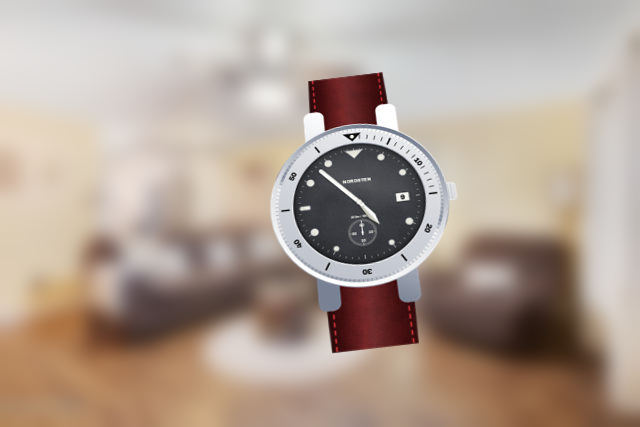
4,53
